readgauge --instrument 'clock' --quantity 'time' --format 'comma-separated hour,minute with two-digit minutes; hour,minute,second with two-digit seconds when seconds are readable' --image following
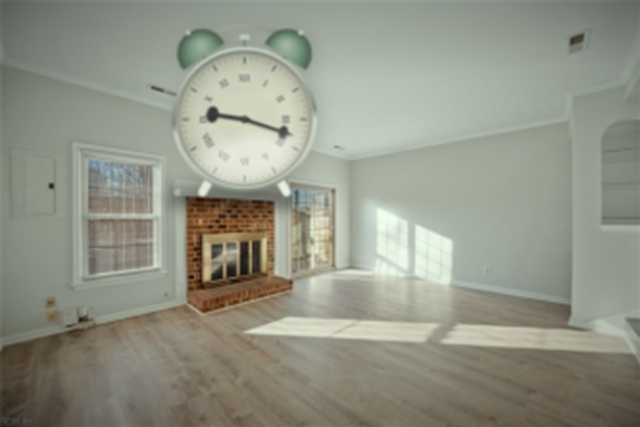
9,18
